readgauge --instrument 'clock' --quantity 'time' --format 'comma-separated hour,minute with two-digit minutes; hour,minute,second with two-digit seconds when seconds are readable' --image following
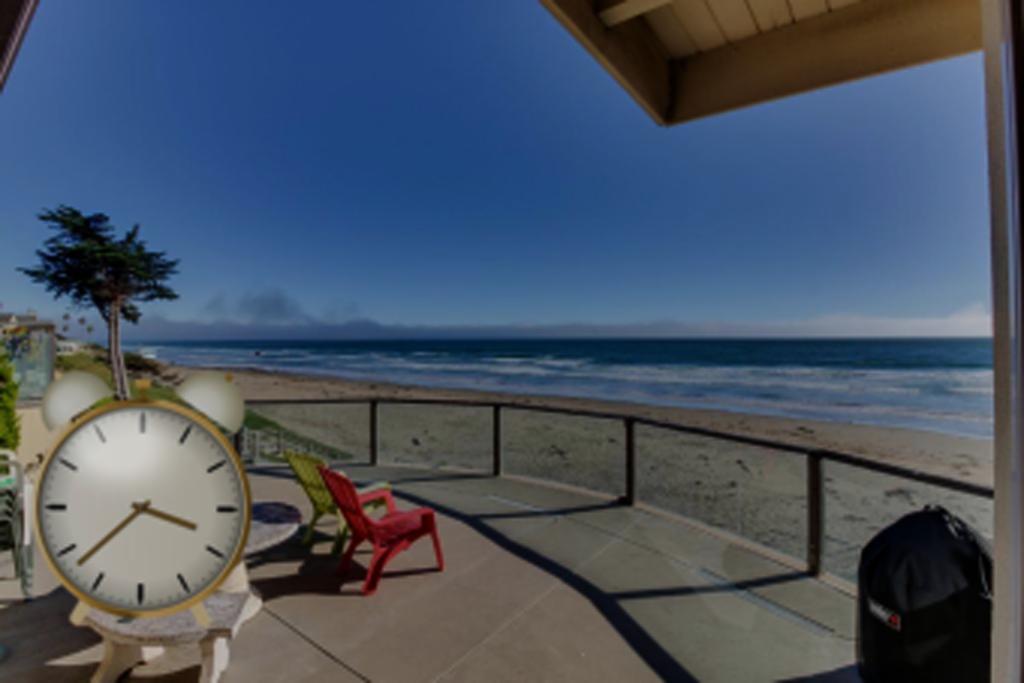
3,38
